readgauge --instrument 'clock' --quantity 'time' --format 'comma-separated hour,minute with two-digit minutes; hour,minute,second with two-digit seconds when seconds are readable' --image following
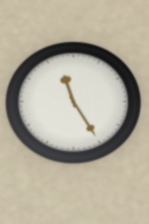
11,25
